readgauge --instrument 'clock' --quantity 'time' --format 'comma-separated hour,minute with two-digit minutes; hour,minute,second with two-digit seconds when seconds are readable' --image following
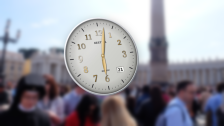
6,02
